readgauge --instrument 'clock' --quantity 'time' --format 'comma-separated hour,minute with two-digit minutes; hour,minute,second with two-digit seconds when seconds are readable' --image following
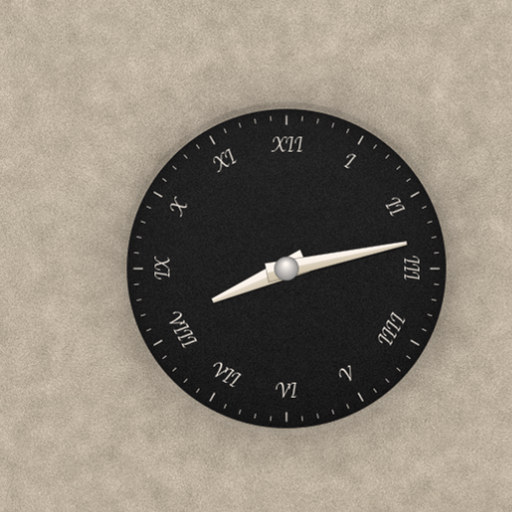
8,13
